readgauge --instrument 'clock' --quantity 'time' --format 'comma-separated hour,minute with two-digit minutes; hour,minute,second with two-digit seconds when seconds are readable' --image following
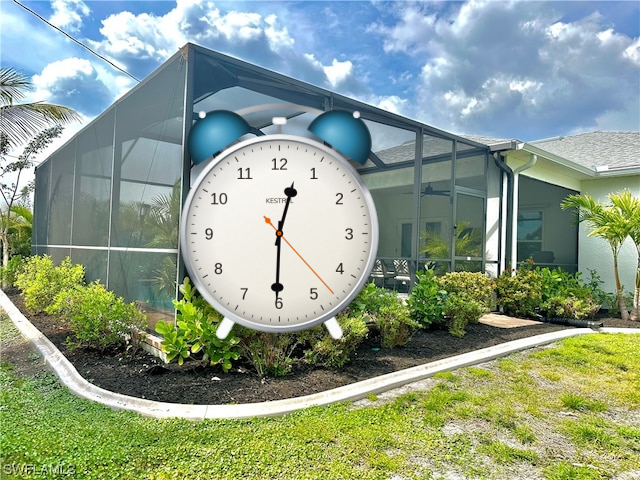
12,30,23
